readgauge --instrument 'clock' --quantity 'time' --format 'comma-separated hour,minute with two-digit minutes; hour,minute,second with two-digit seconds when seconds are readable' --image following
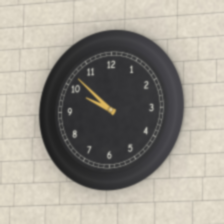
9,52
